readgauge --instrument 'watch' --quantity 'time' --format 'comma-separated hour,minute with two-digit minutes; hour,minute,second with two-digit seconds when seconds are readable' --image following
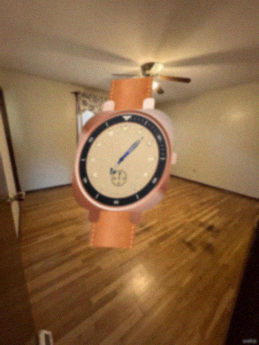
7,07
